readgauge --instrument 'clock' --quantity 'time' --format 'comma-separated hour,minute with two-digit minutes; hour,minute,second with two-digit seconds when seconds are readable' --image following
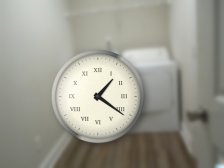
1,21
